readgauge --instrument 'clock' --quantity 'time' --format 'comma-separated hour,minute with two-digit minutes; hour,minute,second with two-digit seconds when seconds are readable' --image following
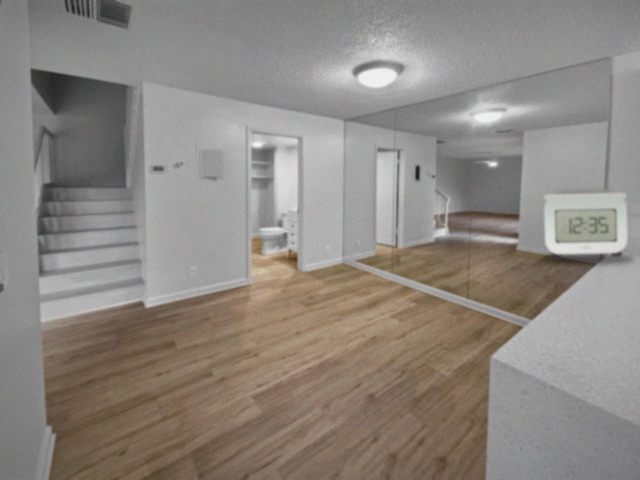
12,35
